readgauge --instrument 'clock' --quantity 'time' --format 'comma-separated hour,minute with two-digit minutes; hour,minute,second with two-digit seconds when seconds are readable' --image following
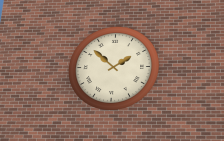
1,52
